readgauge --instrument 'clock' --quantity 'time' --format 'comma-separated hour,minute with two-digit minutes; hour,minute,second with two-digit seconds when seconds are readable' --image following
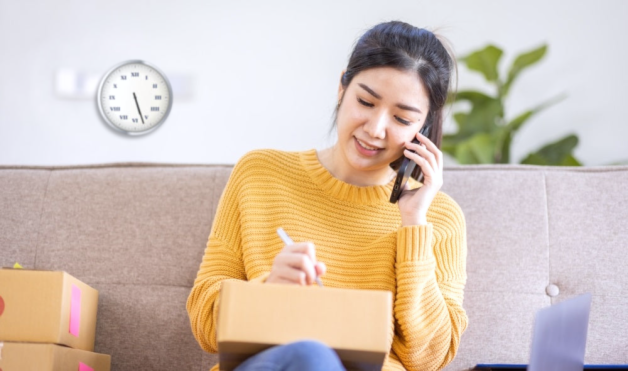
5,27
